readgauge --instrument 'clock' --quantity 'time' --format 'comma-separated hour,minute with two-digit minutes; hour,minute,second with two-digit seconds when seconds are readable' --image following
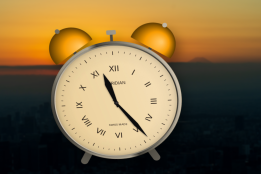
11,24
